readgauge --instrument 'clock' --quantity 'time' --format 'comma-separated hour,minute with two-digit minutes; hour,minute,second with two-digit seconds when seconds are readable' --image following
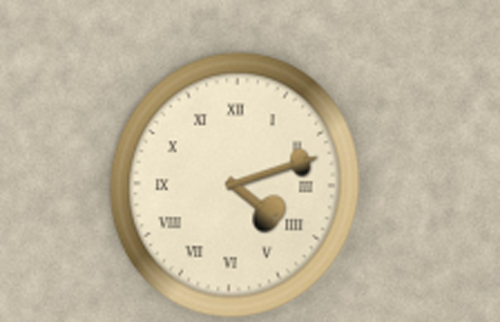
4,12
